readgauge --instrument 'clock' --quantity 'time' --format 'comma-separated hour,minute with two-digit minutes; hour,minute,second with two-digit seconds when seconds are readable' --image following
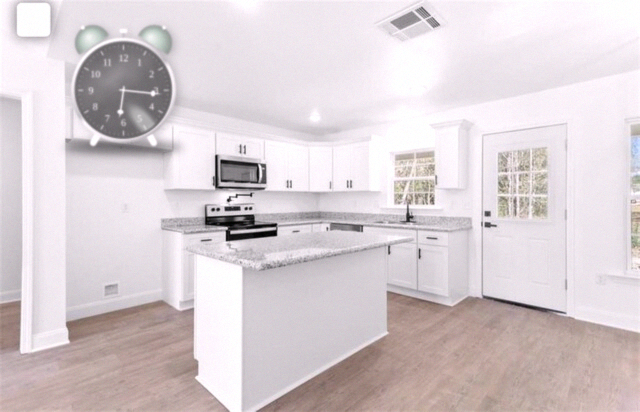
6,16
